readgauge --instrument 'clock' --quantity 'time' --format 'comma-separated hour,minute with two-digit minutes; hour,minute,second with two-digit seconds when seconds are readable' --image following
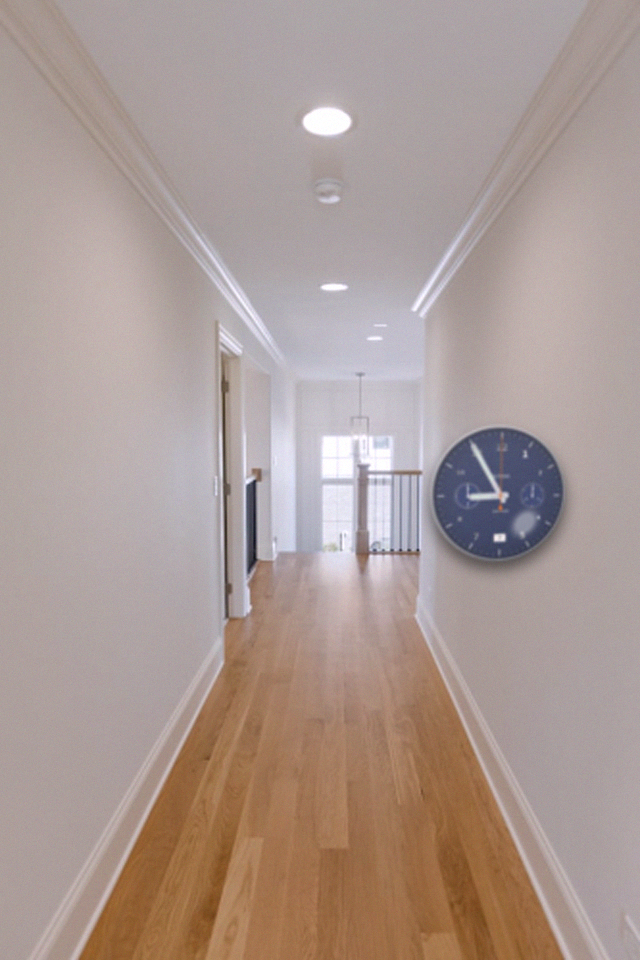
8,55
